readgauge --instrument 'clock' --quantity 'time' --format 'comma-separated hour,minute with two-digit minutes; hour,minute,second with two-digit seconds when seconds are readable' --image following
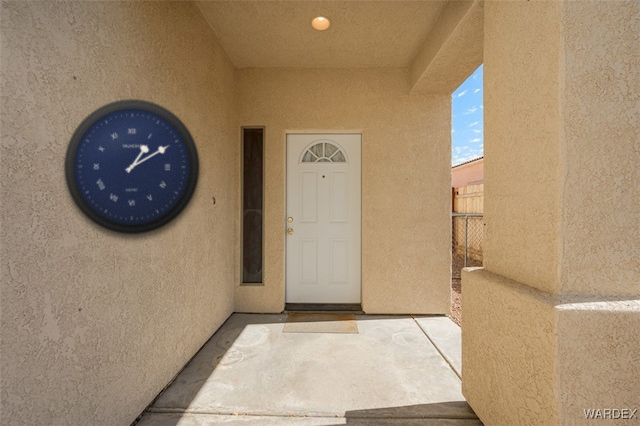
1,10
